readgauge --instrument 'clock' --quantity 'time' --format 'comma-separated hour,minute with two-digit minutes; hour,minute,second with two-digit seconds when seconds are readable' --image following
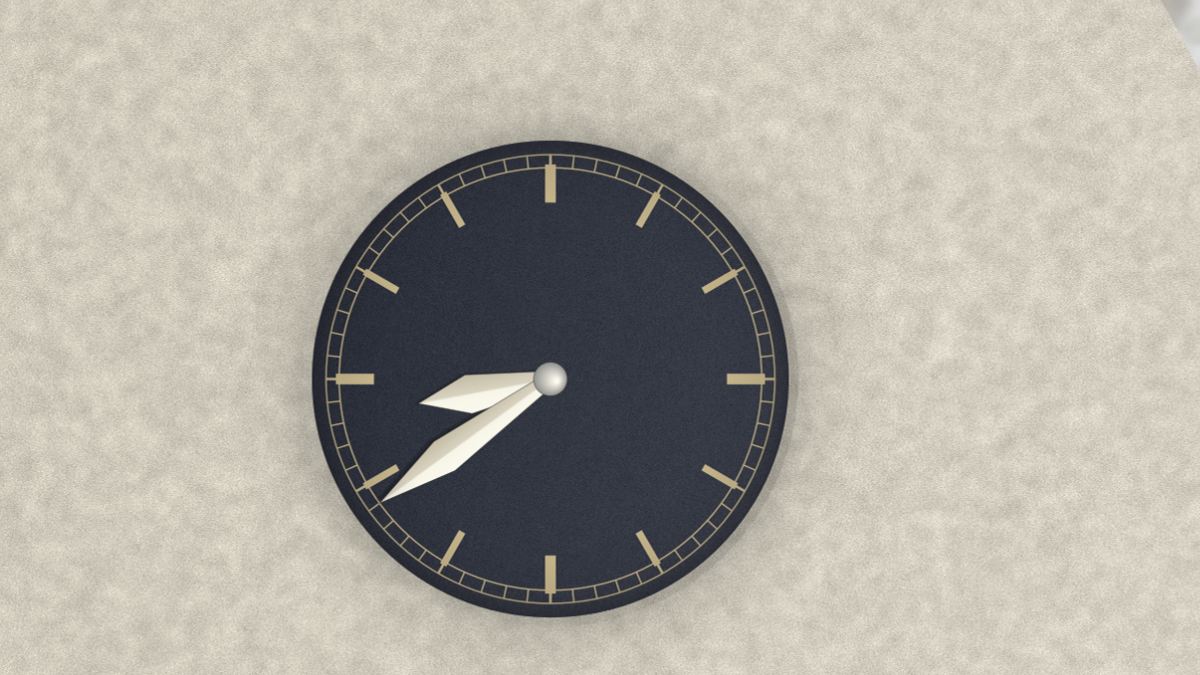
8,39
